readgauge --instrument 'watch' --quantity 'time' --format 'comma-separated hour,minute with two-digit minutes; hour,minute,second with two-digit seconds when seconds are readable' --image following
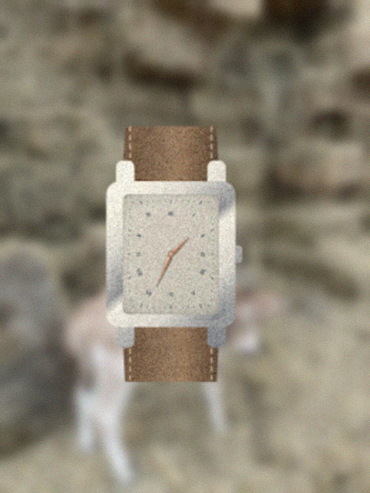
1,34
